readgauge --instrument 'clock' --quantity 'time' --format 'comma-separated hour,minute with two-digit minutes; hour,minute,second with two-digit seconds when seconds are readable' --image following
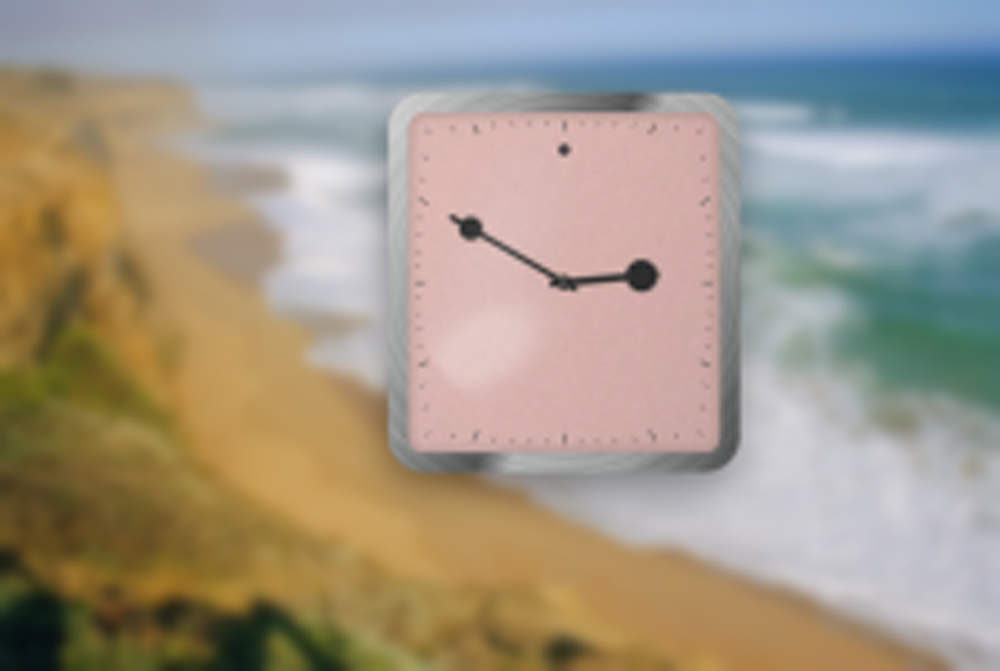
2,50
